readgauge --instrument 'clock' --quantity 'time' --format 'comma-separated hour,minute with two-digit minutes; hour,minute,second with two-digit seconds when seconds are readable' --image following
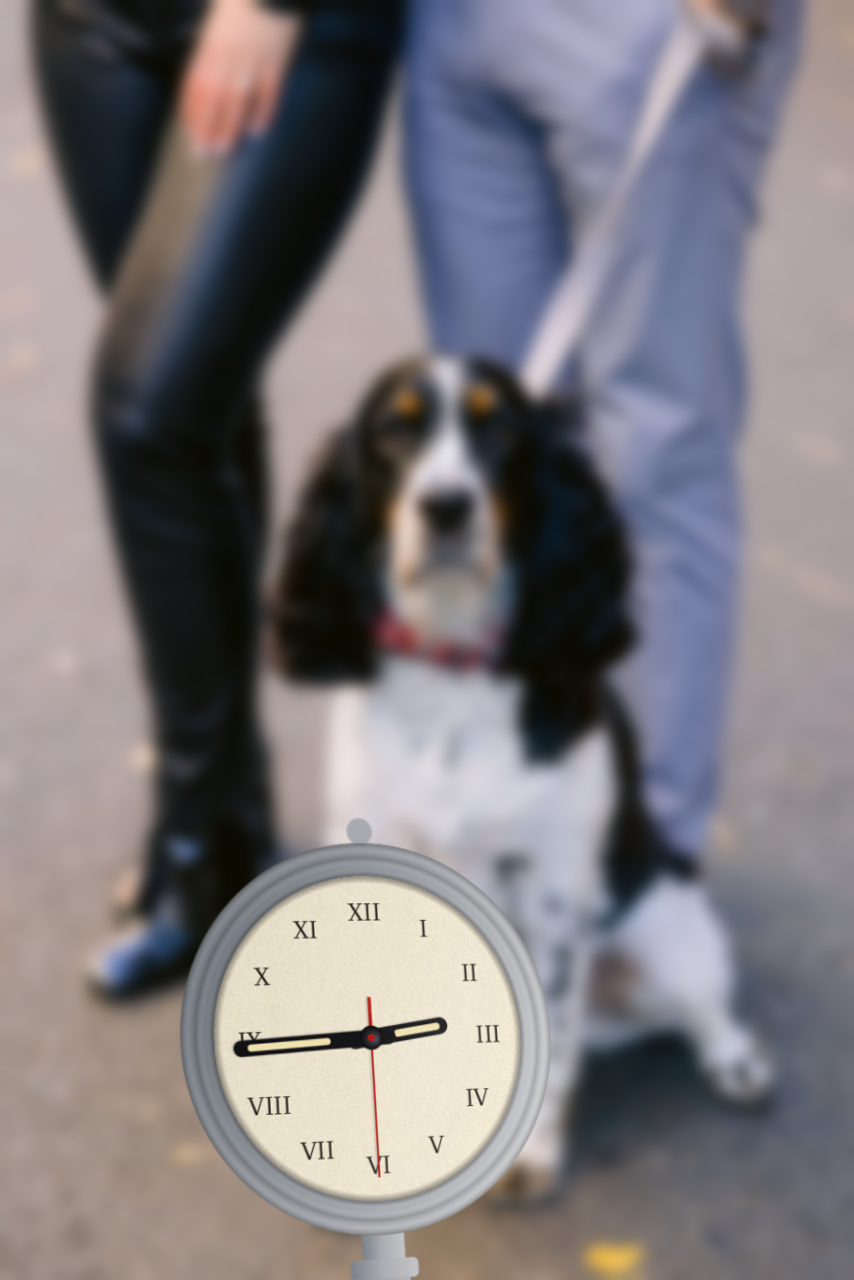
2,44,30
